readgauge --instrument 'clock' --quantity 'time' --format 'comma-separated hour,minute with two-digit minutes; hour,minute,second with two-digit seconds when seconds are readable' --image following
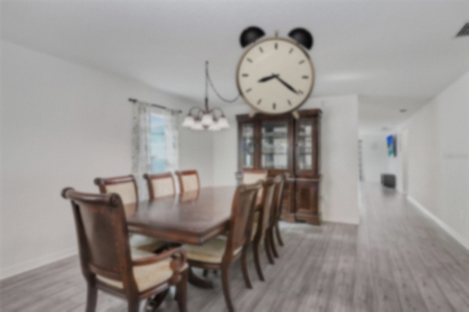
8,21
